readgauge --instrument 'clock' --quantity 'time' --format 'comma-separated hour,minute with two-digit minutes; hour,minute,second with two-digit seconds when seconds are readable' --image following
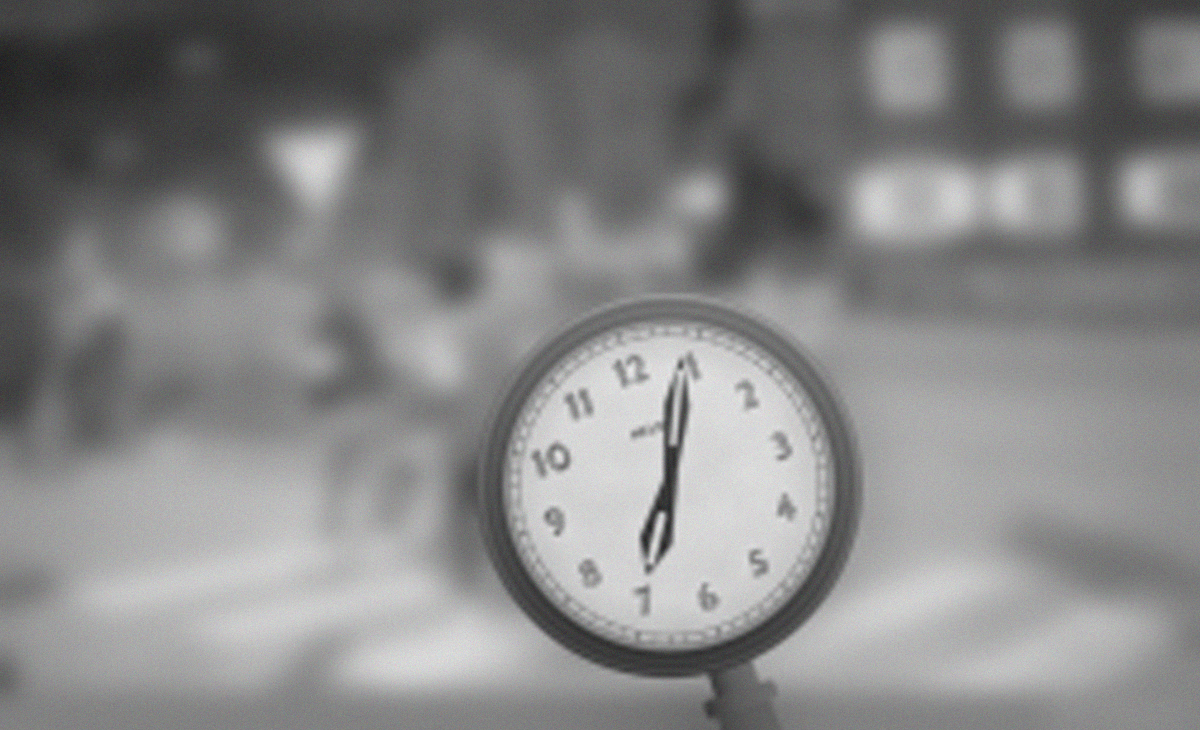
7,04
